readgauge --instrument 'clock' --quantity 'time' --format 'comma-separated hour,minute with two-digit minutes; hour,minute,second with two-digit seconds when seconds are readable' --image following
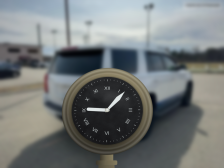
9,07
